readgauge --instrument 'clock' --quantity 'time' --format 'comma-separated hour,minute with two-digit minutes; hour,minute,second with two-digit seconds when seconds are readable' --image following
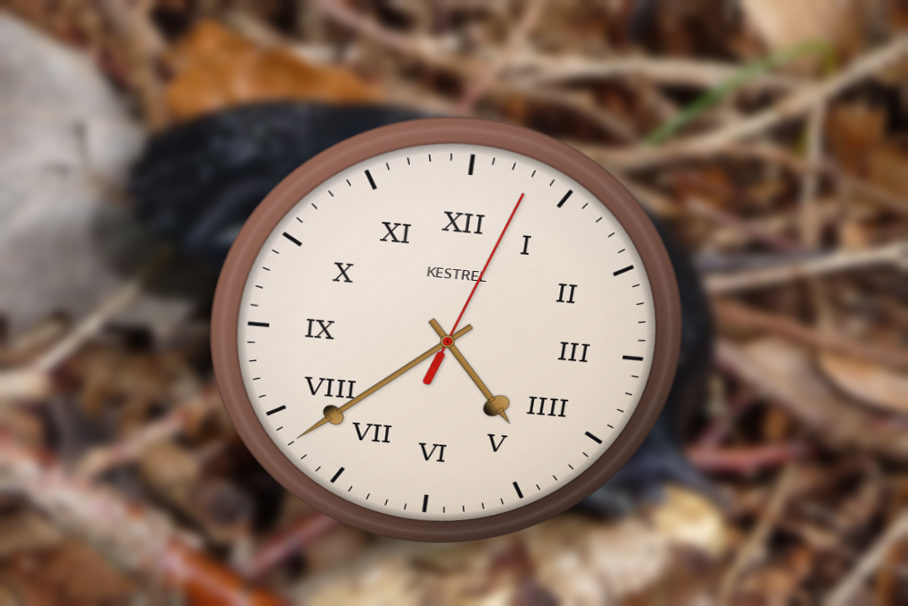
4,38,03
